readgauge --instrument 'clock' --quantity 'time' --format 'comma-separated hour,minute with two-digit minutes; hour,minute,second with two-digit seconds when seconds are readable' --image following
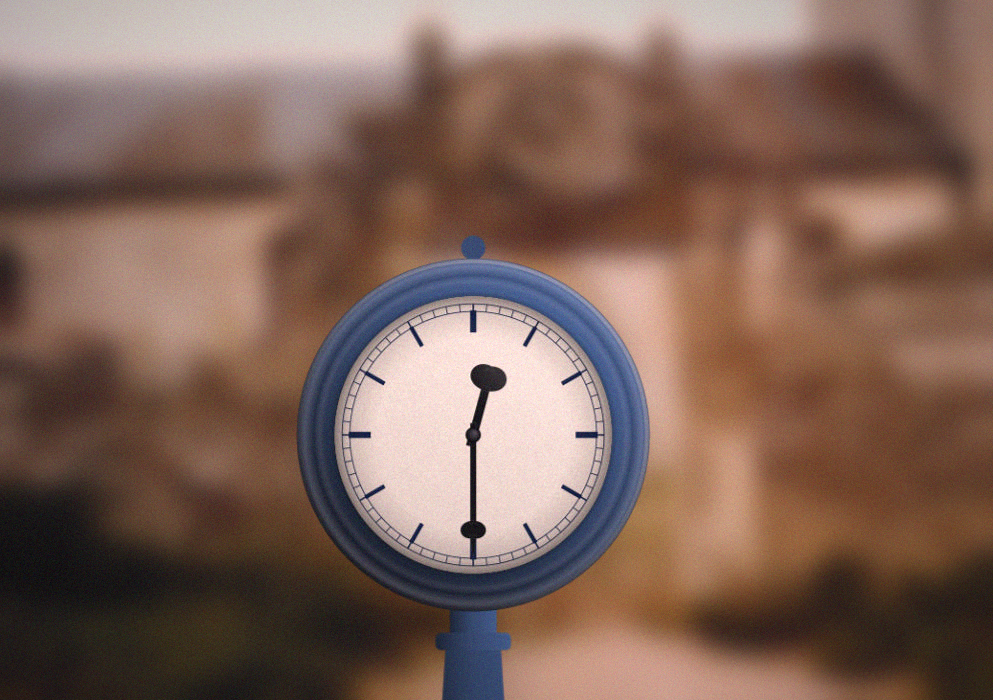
12,30
